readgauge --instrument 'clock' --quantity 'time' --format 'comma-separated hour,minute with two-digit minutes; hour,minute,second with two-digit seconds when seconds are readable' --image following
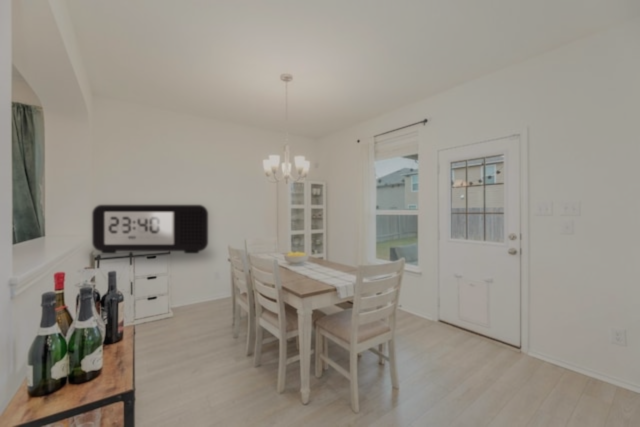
23,40
